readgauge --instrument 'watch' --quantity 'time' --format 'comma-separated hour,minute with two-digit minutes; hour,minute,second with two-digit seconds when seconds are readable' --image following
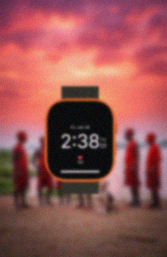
2,38
